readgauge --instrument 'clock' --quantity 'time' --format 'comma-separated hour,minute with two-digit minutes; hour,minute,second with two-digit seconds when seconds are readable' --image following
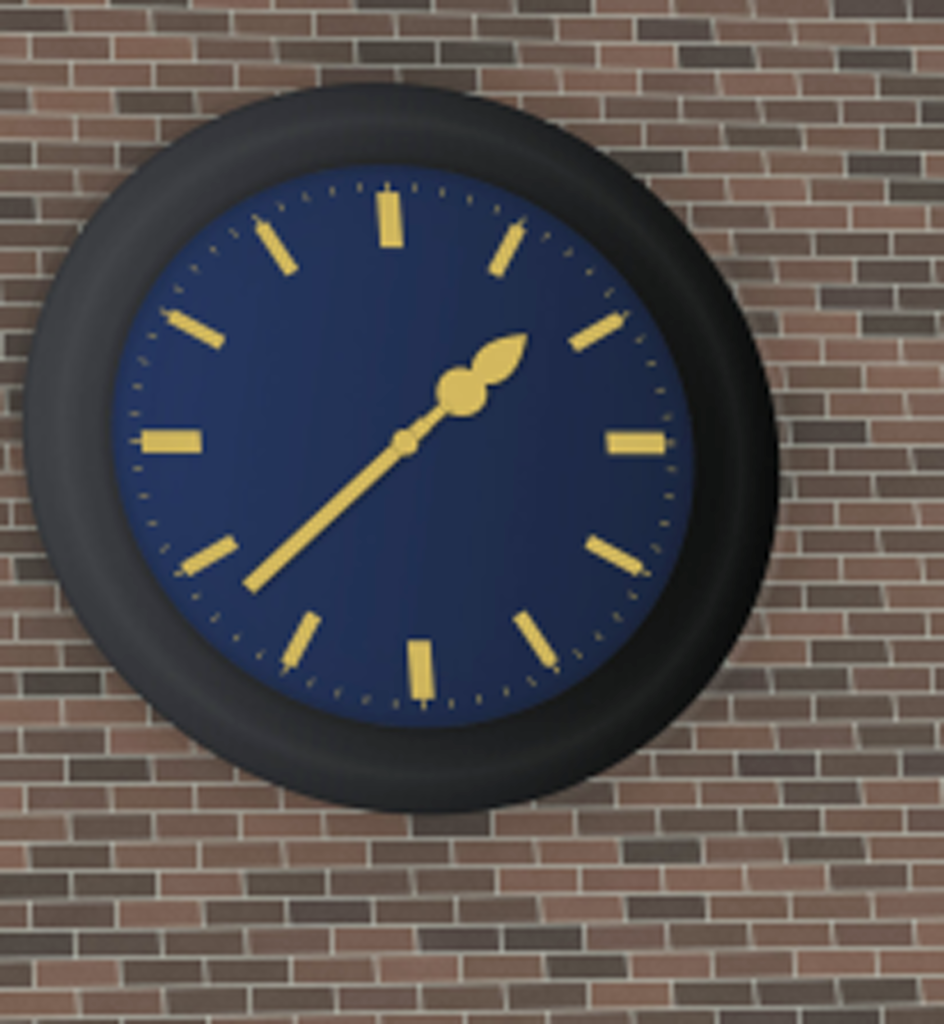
1,38
